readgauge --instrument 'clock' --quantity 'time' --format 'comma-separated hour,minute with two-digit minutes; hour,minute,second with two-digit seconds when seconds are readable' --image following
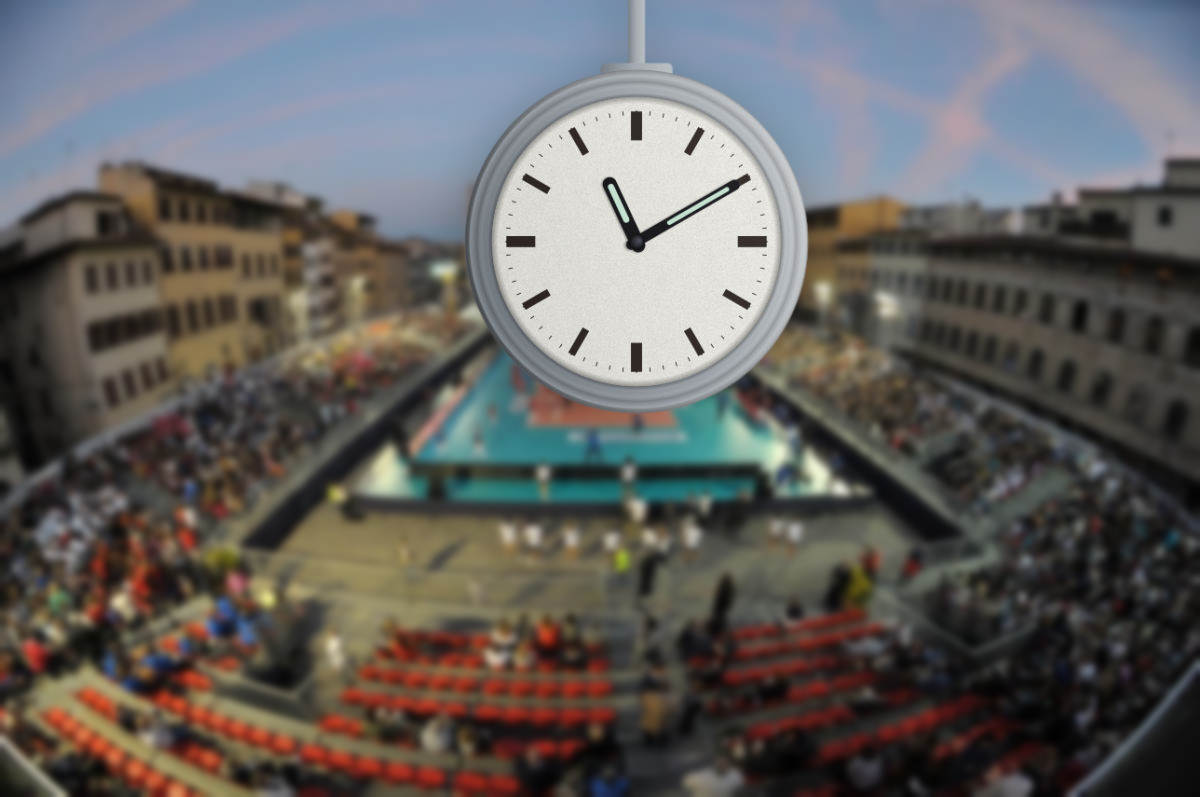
11,10
